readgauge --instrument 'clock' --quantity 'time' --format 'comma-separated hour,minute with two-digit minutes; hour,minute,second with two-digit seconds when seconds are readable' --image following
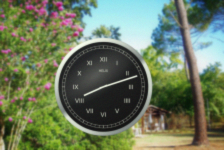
8,12
